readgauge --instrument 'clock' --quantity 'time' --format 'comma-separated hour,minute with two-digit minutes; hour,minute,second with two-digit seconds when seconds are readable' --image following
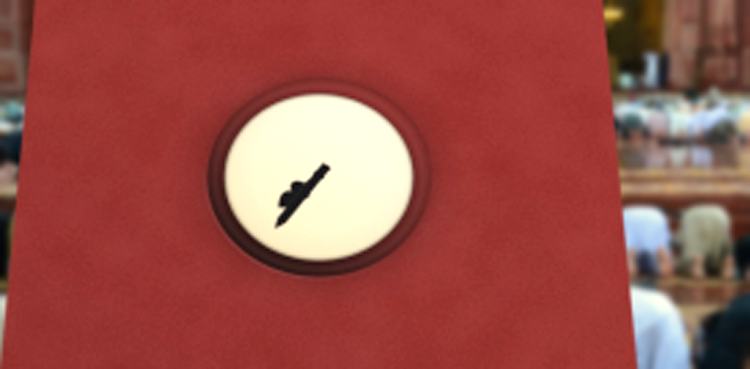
7,36
